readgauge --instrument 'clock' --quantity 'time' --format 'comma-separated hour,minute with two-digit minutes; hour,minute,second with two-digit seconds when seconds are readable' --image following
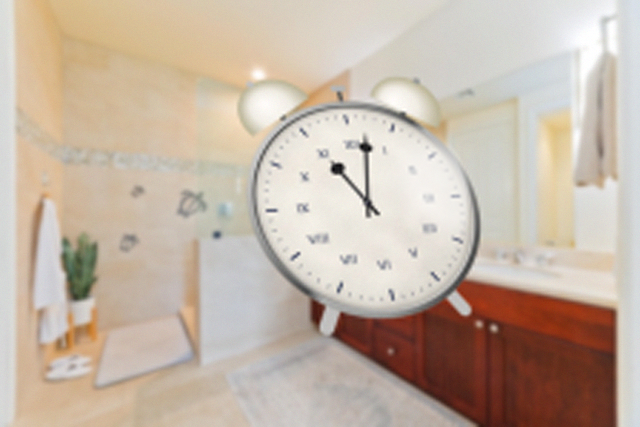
11,02
